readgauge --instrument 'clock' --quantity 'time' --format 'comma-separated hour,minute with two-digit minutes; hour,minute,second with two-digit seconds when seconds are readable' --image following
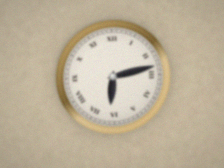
6,13
